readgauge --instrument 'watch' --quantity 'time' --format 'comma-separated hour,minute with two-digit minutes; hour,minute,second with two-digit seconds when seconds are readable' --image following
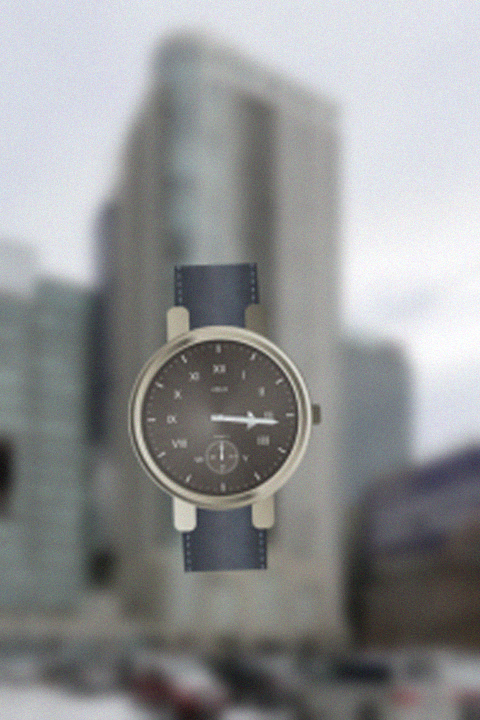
3,16
